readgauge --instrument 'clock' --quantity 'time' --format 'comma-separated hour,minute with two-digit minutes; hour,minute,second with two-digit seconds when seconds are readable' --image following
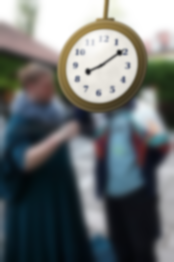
8,09
